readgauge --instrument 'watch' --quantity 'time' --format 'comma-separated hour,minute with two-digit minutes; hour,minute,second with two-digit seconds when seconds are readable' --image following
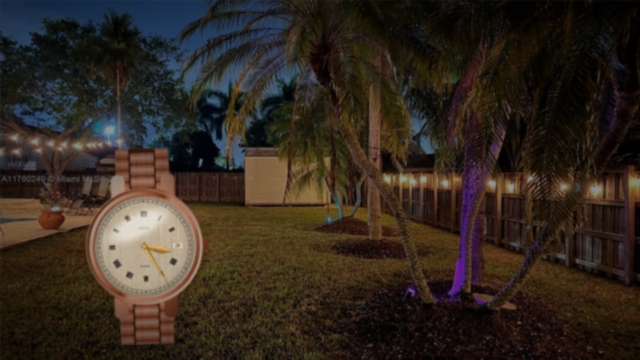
3,25
